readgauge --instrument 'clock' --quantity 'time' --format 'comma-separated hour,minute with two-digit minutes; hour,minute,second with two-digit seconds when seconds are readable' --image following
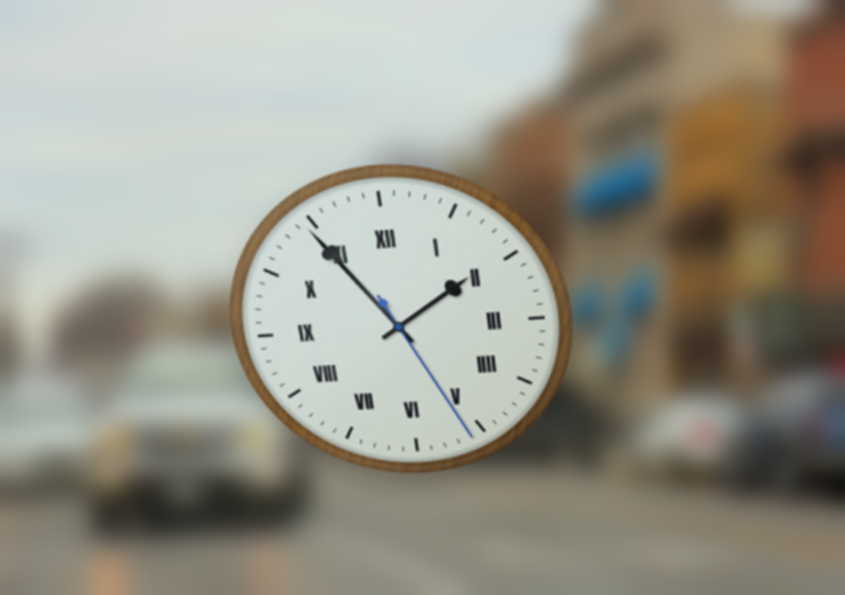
1,54,26
